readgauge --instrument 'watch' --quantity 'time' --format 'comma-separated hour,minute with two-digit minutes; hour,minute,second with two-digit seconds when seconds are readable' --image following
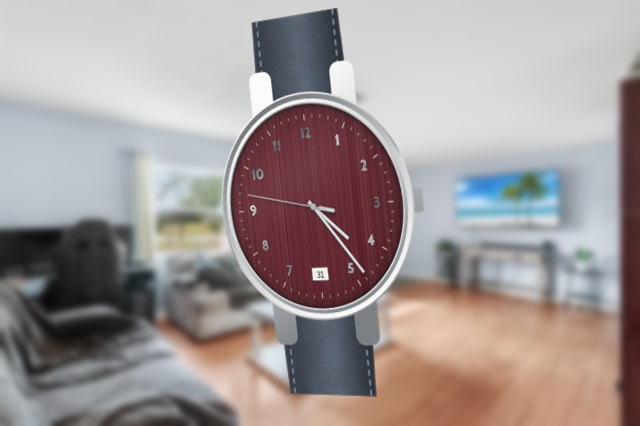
4,23,47
